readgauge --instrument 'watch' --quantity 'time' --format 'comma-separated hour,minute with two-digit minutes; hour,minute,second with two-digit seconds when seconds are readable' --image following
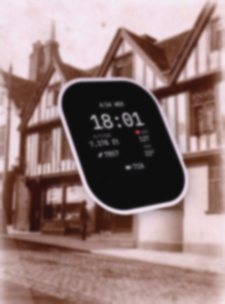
18,01
